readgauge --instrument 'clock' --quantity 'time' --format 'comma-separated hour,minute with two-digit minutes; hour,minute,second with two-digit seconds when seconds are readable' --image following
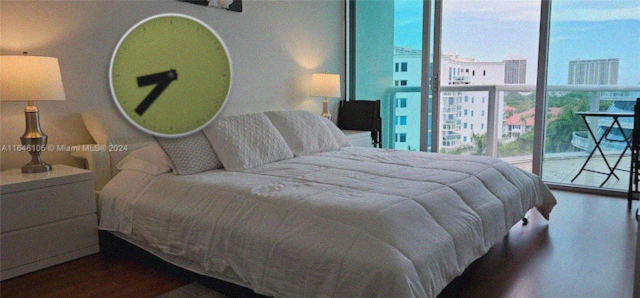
8,37
